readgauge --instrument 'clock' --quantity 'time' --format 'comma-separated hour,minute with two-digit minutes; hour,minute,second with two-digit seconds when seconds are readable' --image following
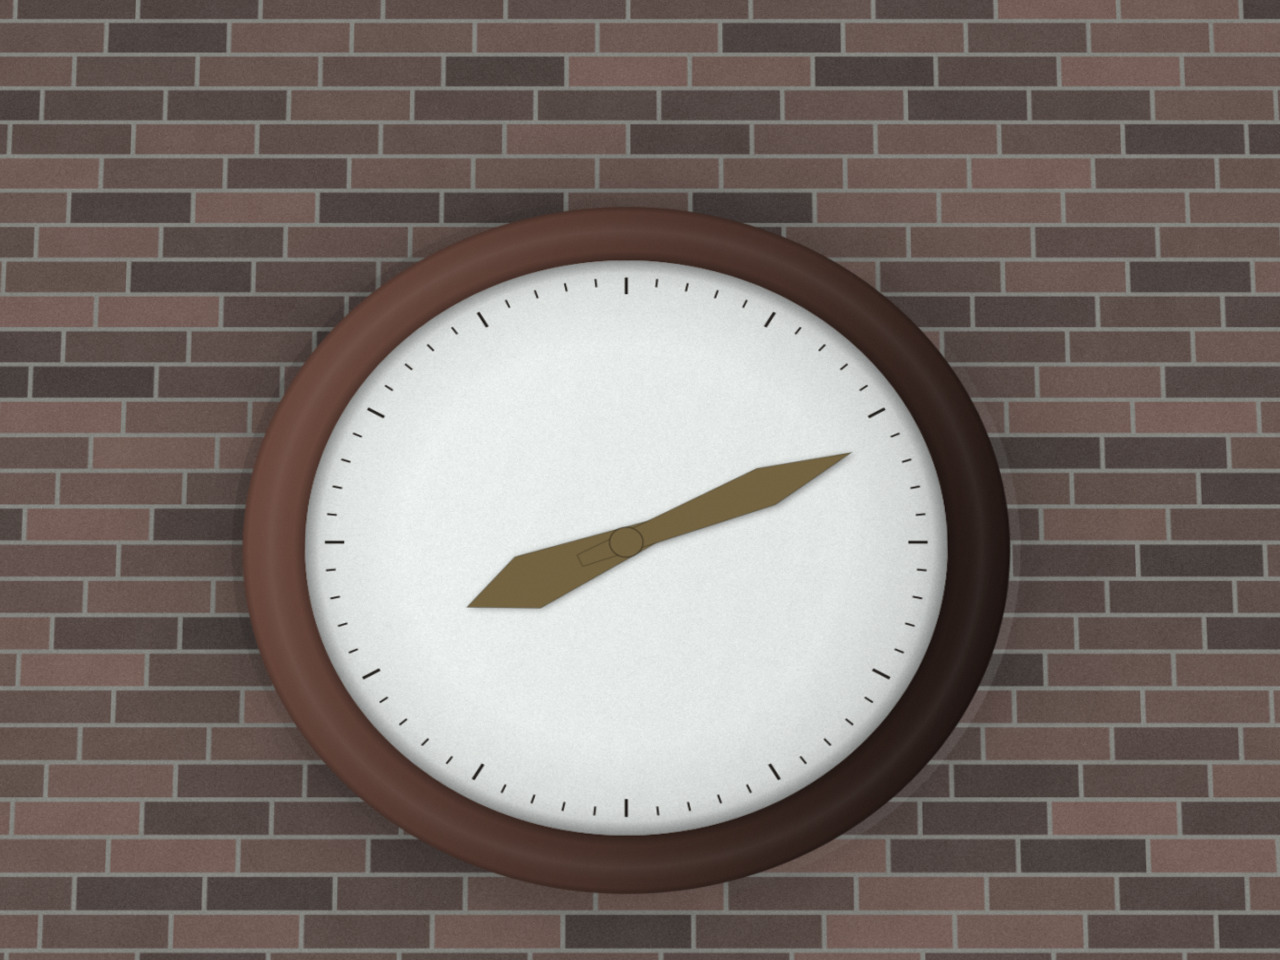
8,11
